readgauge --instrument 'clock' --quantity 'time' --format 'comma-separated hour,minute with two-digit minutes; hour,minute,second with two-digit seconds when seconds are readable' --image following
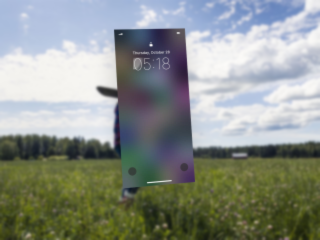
5,18
